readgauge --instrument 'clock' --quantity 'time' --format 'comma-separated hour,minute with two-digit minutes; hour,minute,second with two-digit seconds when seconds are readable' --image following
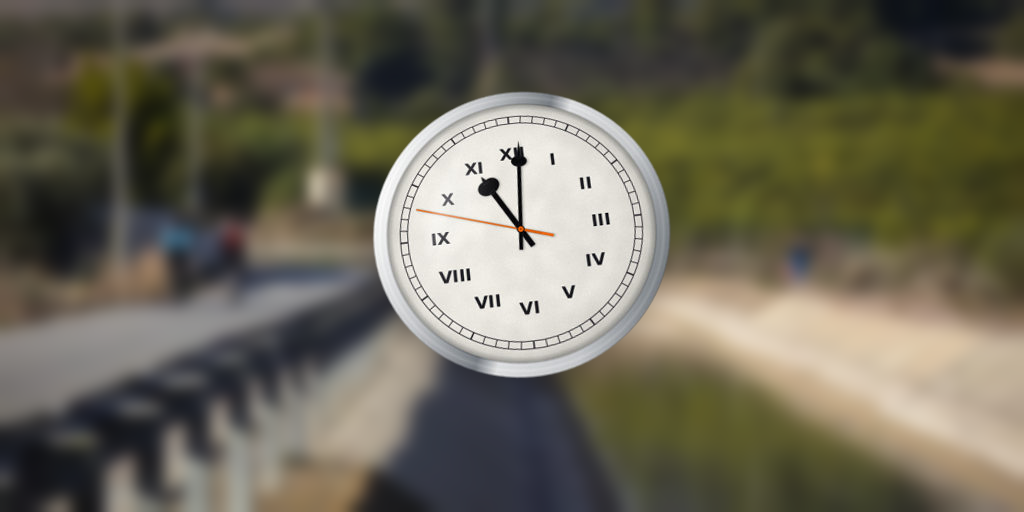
11,00,48
